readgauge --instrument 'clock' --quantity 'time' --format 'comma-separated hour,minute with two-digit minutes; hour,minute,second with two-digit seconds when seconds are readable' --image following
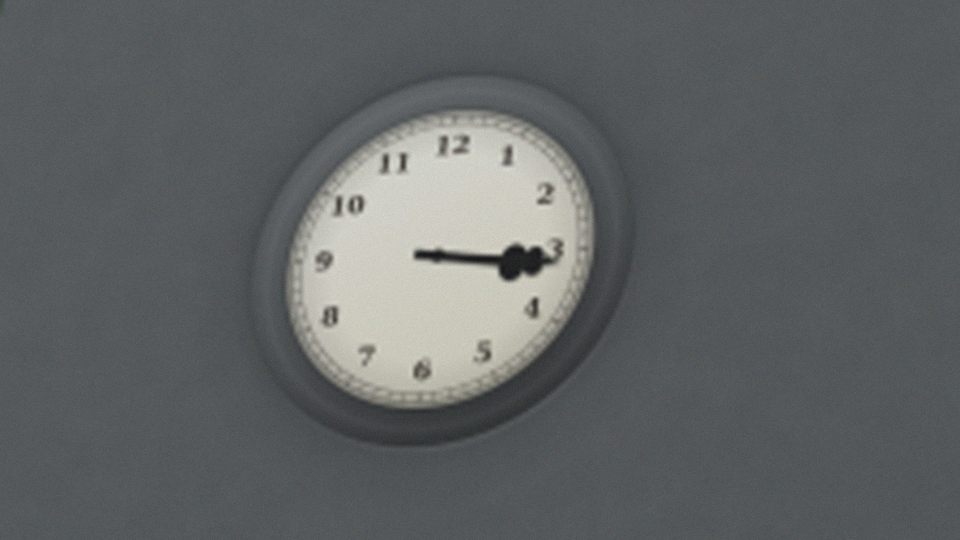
3,16
